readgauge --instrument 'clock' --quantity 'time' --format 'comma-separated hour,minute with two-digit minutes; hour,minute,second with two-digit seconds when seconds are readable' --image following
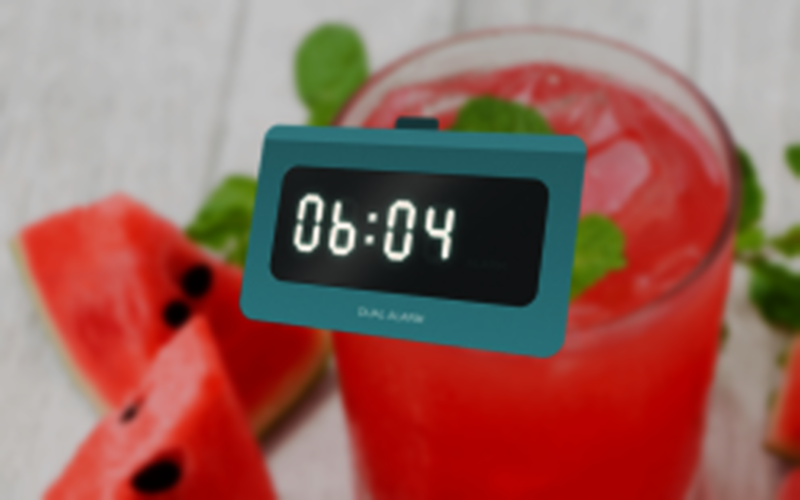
6,04
